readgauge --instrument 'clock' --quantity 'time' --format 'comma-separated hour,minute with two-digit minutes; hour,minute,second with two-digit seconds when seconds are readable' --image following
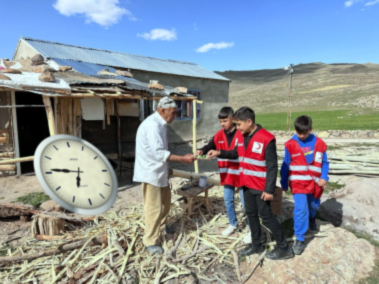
6,46
